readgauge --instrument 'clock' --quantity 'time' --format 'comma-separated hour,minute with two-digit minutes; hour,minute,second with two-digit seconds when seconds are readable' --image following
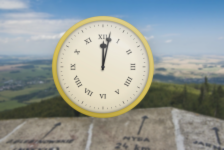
12,02
